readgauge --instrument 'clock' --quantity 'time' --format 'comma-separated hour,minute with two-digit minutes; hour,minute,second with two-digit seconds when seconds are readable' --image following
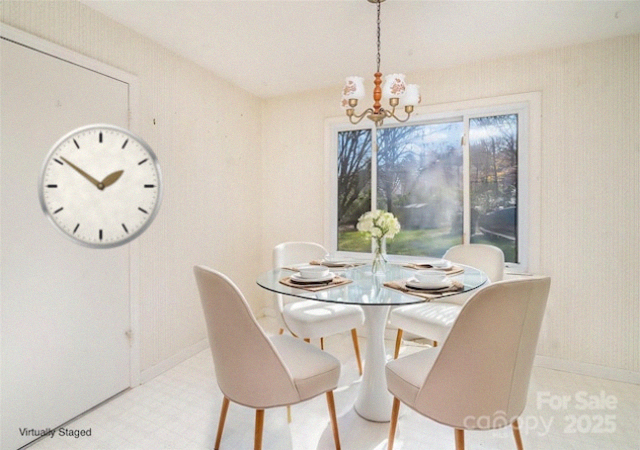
1,51
